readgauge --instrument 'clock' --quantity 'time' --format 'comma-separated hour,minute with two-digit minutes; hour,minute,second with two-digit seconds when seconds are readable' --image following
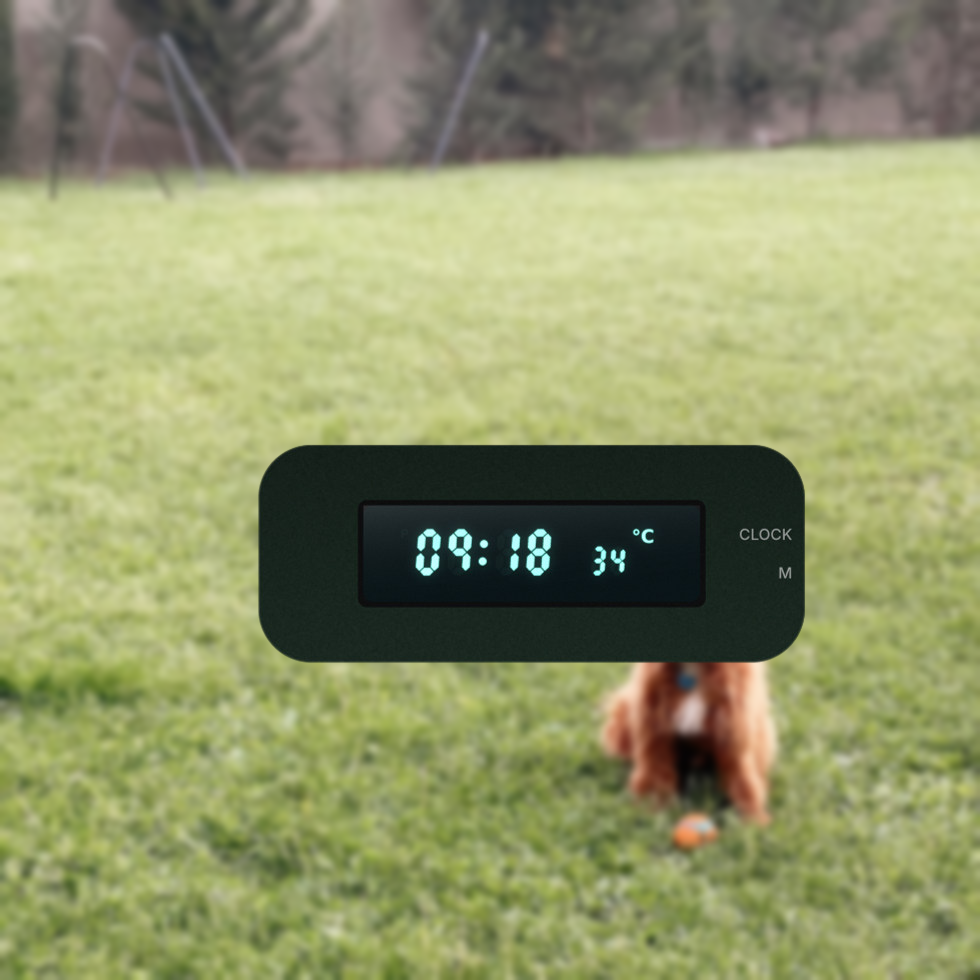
9,18
